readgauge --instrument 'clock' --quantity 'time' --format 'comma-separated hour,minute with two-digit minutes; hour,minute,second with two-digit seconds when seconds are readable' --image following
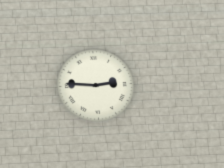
2,46
